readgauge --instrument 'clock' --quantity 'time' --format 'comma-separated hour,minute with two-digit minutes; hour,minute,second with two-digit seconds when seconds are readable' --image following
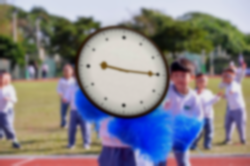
9,15
